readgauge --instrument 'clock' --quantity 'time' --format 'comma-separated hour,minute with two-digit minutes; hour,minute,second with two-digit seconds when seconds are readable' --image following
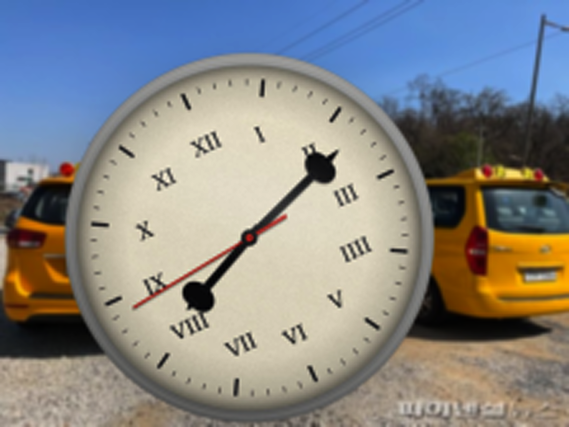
8,11,44
